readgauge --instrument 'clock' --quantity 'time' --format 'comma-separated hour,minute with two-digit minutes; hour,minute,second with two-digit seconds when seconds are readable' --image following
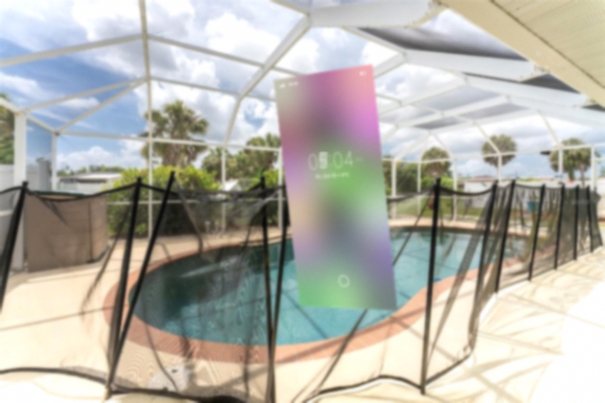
5,04
